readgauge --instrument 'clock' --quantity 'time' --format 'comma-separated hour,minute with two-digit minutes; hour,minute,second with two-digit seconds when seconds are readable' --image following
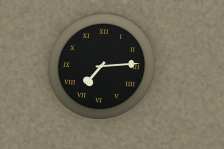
7,14
